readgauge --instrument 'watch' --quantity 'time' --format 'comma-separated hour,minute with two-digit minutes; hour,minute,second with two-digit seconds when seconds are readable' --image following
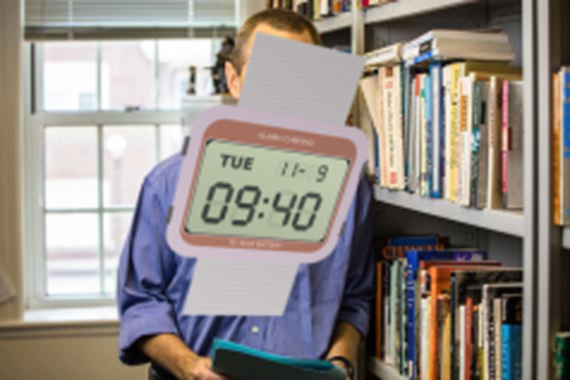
9,40
